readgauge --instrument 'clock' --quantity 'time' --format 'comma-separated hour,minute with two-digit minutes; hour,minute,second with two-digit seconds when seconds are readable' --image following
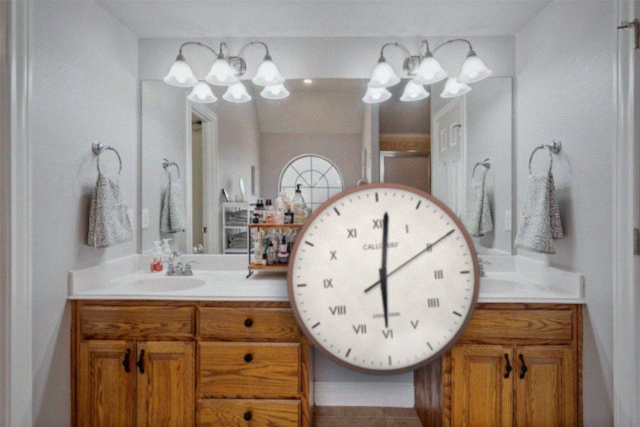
6,01,10
